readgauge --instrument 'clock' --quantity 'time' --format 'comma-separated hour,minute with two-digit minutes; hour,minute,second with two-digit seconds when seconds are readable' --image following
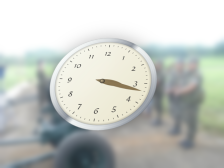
3,17
